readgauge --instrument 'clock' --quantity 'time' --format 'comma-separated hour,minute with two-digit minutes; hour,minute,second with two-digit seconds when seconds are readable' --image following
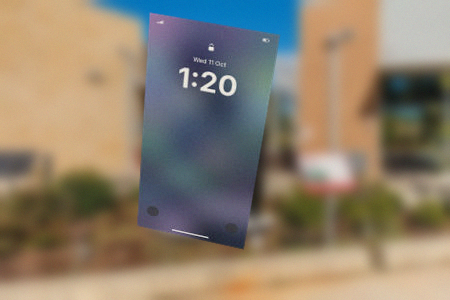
1,20
